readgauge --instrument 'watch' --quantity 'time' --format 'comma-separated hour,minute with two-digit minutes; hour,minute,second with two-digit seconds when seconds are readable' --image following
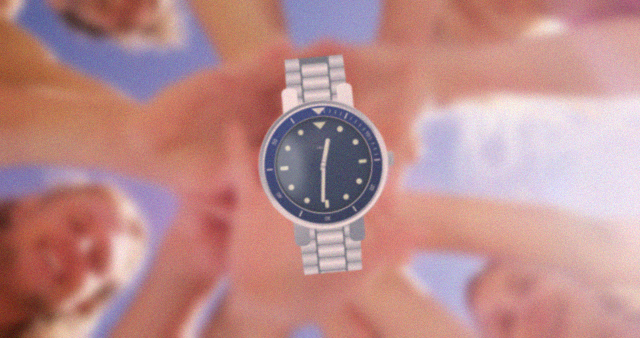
12,31
